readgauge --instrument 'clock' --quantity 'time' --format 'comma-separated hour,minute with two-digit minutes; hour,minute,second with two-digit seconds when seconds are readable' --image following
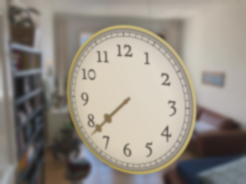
7,38
